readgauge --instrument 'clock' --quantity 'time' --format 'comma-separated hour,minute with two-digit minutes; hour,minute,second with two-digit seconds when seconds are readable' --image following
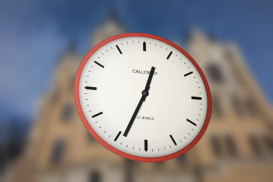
12,34
